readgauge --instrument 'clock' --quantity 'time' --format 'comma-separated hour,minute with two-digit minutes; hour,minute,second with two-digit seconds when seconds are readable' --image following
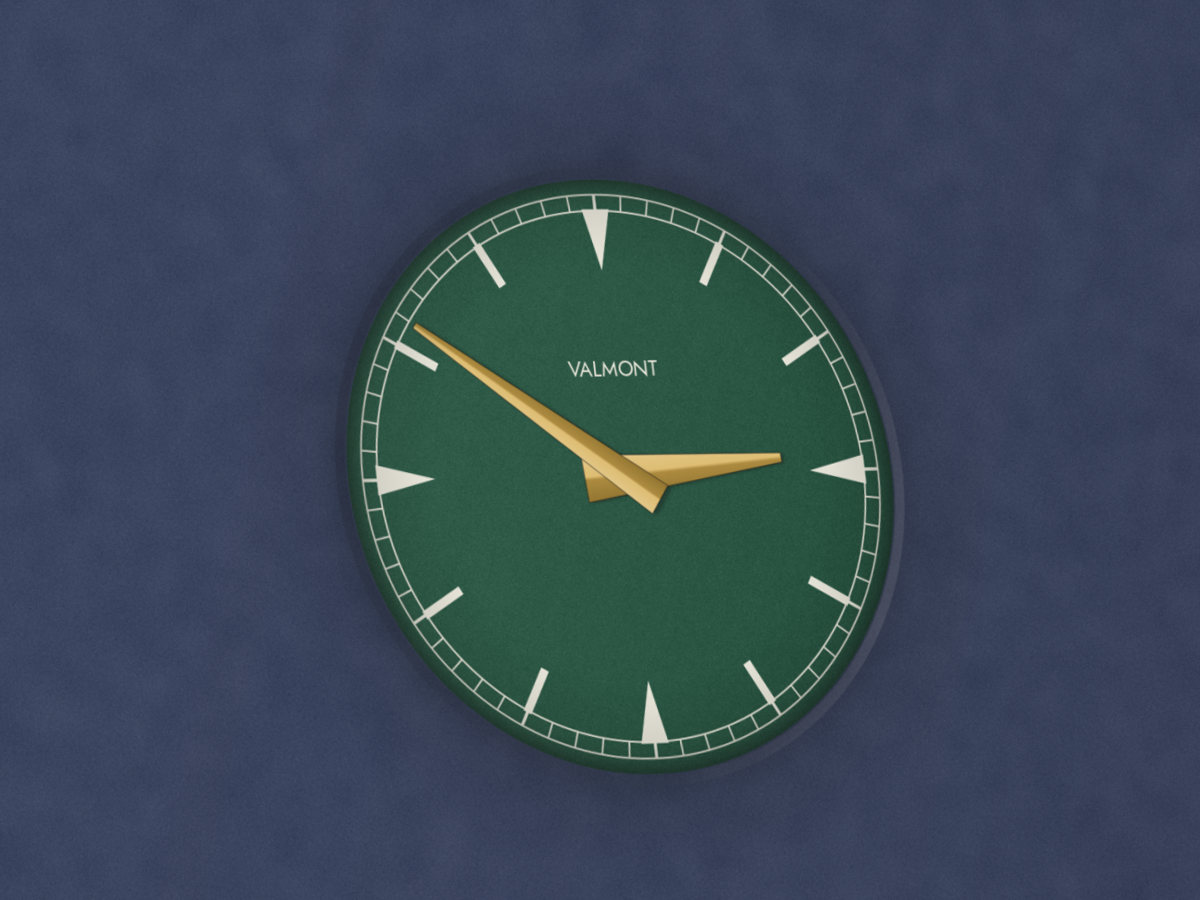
2,51
